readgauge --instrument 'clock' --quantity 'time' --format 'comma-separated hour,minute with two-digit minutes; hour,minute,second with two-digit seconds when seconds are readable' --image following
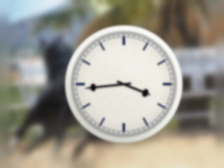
3,44
